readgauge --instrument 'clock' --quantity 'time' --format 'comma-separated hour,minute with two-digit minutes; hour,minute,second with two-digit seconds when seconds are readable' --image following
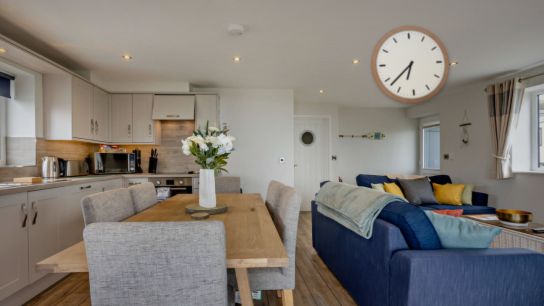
6,38
